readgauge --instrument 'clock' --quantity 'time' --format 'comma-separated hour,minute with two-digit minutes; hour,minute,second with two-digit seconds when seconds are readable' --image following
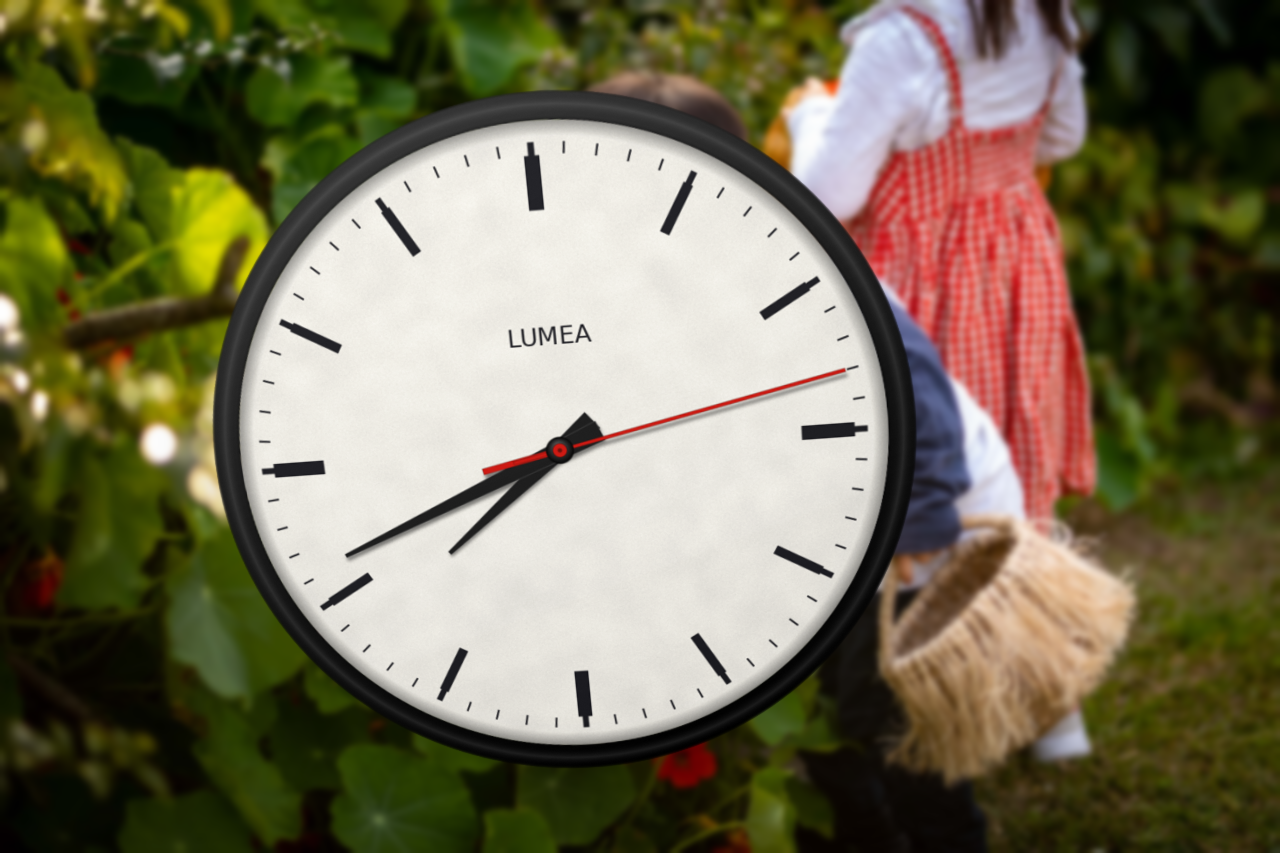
7,41,13
